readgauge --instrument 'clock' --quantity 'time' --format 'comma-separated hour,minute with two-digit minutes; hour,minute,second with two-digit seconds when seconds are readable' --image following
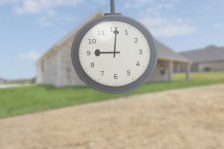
9,01
